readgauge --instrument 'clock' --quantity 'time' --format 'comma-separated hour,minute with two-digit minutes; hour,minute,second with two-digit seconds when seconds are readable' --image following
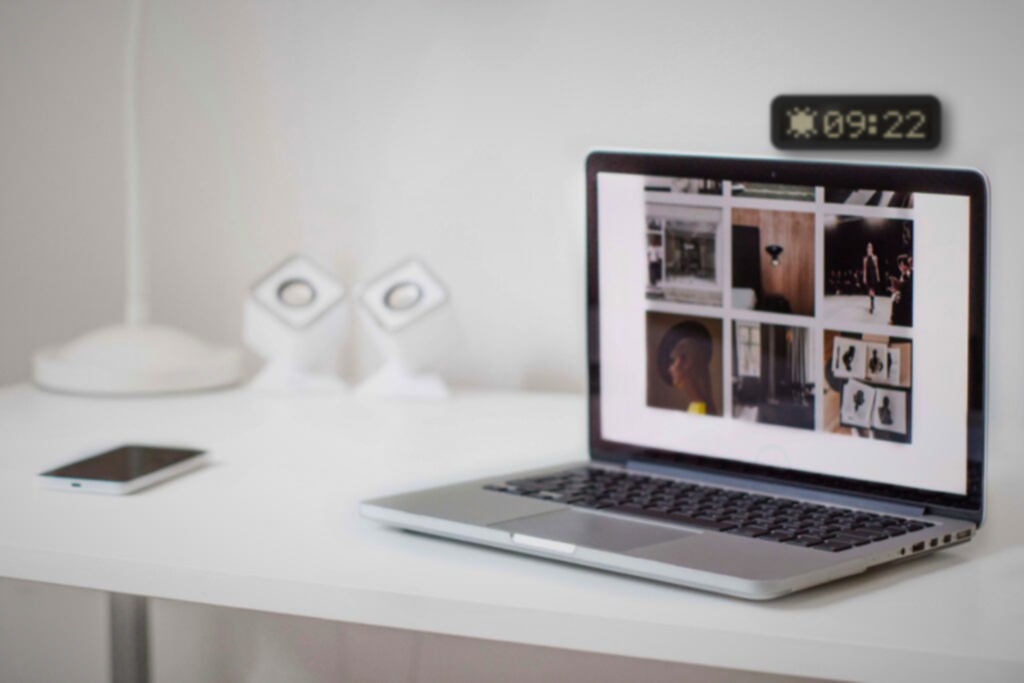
9,22
